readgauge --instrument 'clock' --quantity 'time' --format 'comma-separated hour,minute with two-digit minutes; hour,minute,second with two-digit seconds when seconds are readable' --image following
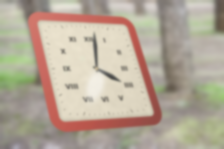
4,02
